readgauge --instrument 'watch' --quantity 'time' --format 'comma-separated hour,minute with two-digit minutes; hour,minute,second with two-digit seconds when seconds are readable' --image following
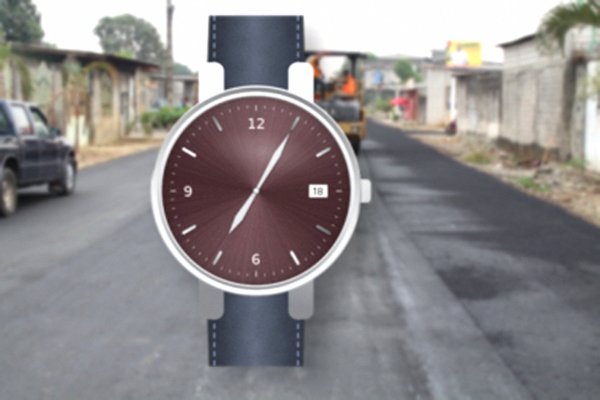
7,05
